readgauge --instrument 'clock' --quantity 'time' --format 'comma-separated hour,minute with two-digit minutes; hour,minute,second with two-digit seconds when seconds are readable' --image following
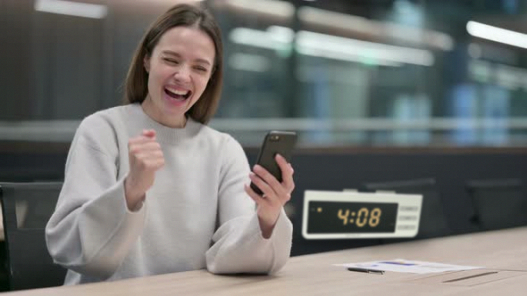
4,08
